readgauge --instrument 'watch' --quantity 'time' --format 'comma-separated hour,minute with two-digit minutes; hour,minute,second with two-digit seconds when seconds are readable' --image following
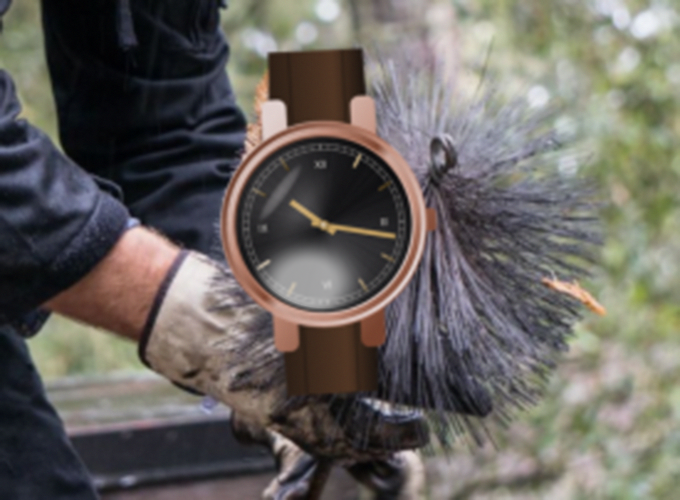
10,17
